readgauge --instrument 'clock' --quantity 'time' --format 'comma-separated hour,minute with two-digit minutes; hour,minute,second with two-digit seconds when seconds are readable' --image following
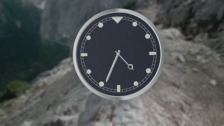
4,34
